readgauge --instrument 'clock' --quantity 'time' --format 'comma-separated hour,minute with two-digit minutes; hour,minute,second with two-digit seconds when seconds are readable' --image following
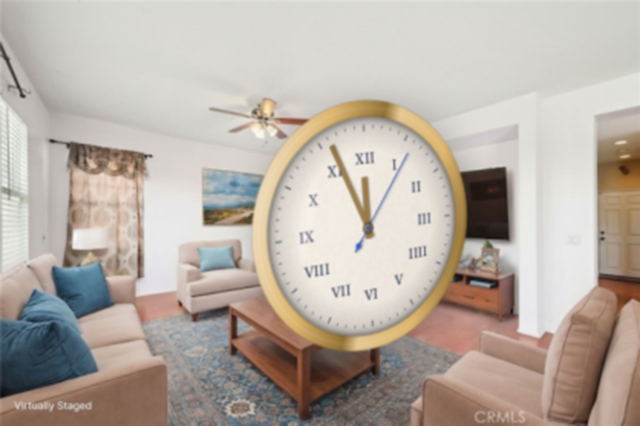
11,56,06
